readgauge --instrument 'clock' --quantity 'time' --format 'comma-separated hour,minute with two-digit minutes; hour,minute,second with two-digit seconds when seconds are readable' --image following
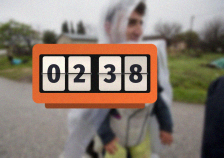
2,38
